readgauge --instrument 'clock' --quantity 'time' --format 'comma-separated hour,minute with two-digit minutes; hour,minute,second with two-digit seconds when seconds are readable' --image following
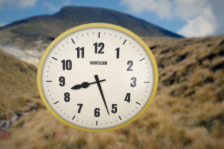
8,27
